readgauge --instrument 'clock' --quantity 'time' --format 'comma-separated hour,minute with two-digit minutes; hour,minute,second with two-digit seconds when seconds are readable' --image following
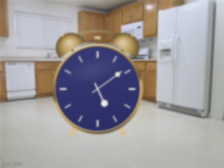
5,09
